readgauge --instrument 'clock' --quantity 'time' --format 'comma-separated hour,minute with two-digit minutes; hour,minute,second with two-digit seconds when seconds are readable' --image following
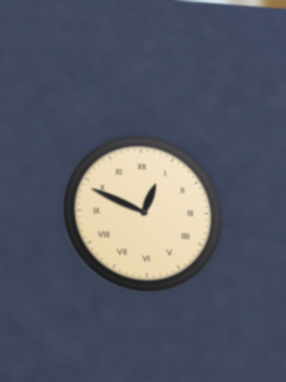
12,49
